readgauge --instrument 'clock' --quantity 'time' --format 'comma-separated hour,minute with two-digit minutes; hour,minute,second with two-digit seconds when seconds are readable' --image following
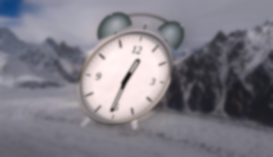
12,31
